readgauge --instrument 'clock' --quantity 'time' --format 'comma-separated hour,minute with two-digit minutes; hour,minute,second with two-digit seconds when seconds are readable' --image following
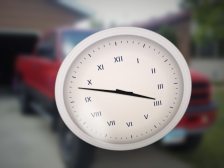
3,48
